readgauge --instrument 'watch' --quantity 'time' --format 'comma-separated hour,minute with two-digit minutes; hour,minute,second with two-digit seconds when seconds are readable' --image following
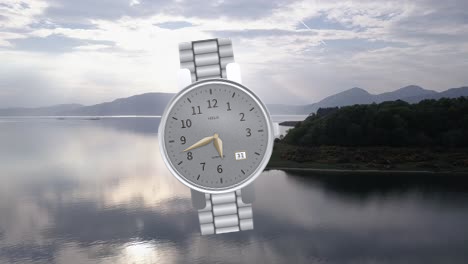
5,42
